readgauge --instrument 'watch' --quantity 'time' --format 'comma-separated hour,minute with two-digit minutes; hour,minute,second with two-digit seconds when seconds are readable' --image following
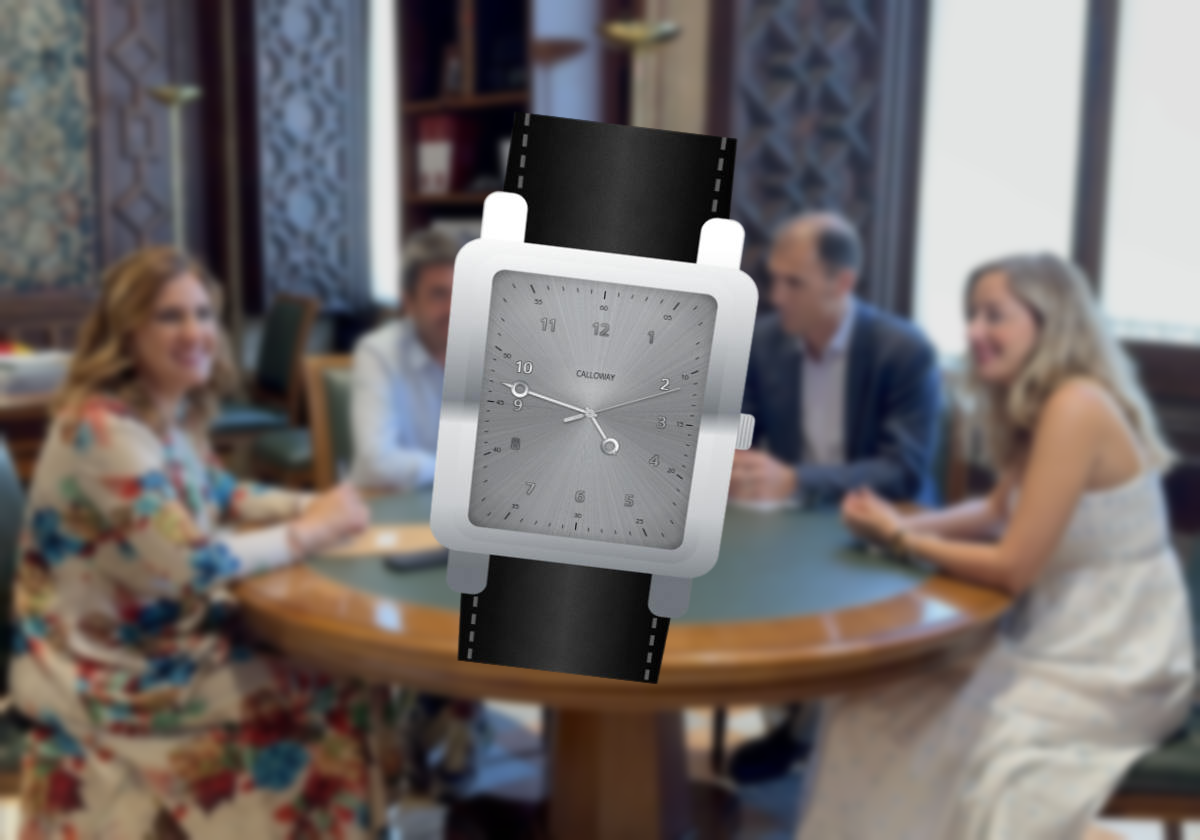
4,47,11
